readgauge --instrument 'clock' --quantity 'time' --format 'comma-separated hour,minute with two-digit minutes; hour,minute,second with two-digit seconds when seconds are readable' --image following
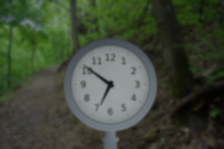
6,51
